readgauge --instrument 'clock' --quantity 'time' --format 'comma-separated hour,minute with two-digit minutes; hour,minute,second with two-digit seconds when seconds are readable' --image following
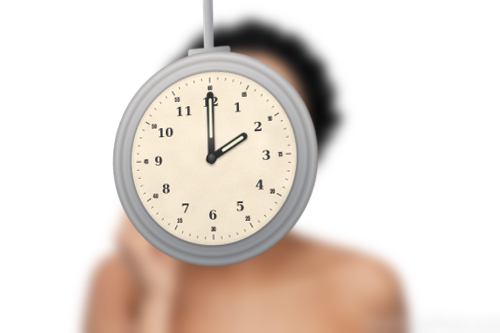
2,00
